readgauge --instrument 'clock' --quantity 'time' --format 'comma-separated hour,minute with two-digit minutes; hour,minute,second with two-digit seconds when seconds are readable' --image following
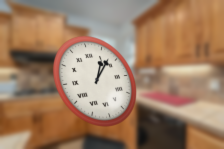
1,08
